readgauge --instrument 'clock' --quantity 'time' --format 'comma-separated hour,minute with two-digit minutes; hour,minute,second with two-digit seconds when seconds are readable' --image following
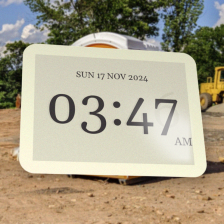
3,47
